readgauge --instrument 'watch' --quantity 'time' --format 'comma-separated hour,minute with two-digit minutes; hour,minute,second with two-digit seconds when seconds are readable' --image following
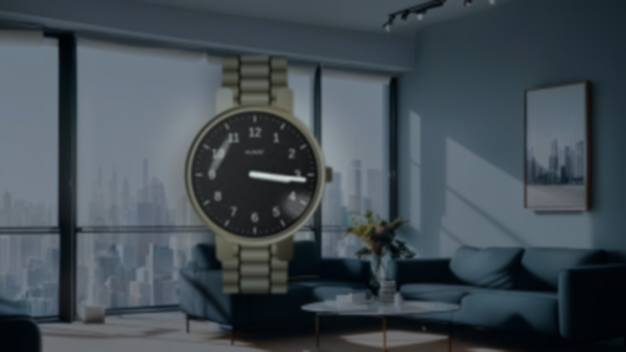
3,16
